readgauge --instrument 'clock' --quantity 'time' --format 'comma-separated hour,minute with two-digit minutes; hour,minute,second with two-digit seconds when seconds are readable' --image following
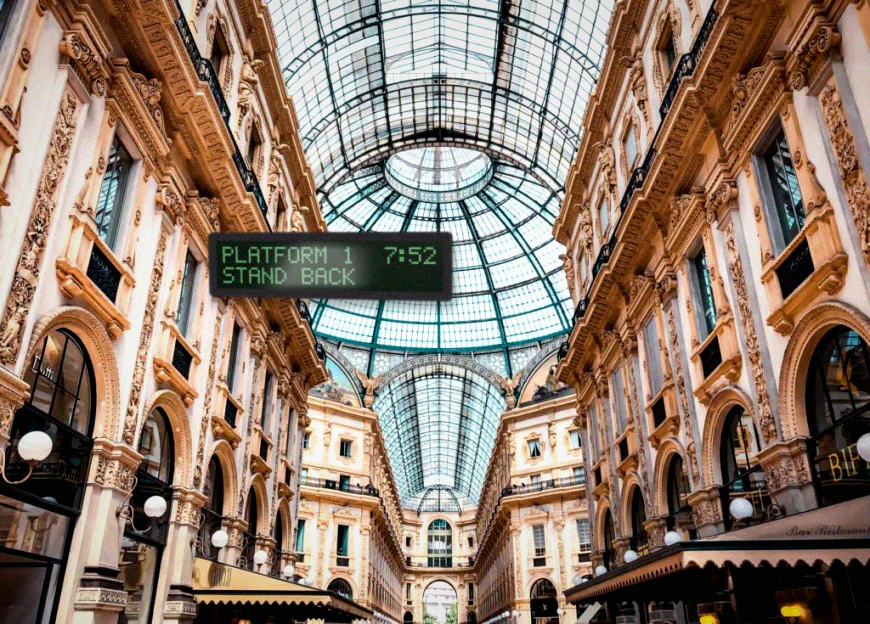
7,52
